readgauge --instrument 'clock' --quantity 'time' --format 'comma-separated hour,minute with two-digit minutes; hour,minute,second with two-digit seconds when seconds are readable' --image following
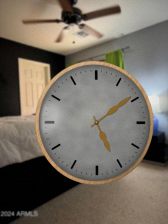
5,09
